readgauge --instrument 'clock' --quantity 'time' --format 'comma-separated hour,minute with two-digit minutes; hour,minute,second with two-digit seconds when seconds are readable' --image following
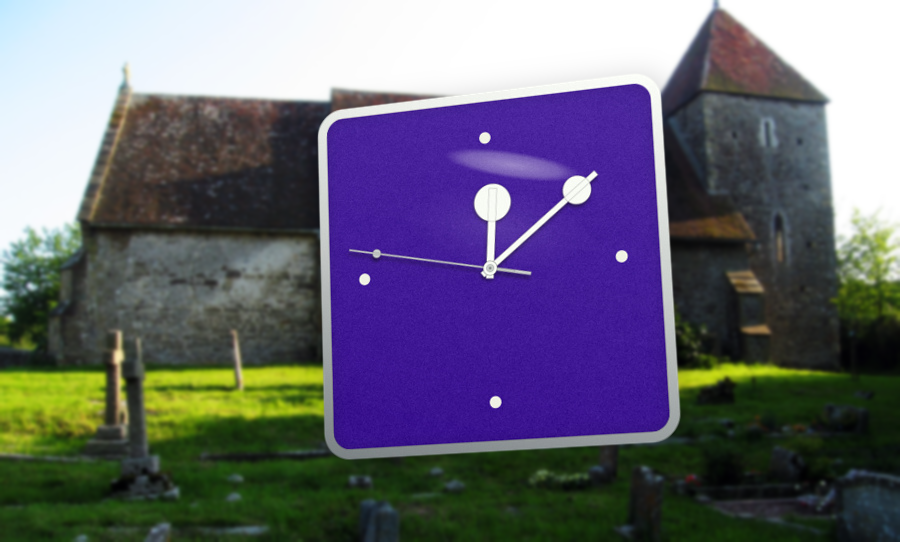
12,08,47
